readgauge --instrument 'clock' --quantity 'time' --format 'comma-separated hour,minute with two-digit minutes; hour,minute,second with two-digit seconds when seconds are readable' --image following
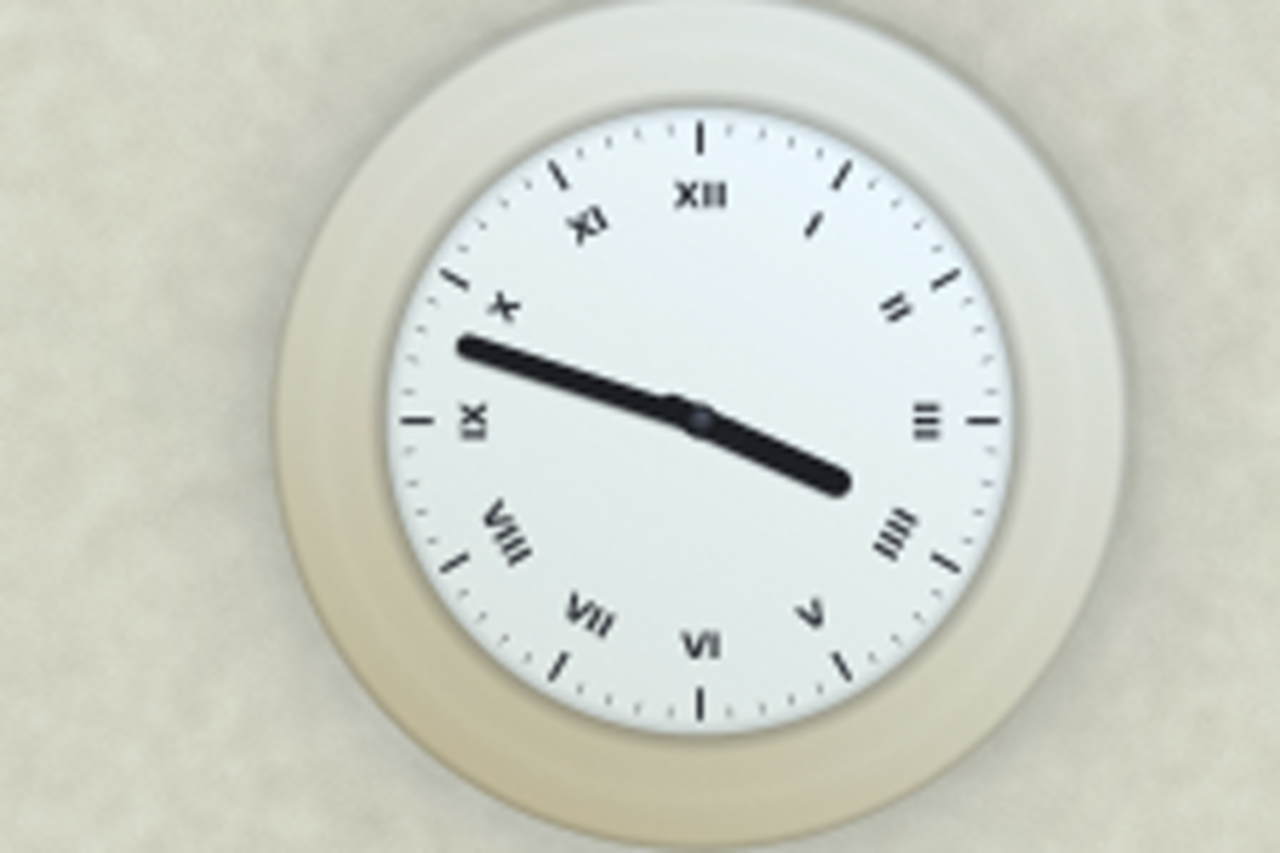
3,48
